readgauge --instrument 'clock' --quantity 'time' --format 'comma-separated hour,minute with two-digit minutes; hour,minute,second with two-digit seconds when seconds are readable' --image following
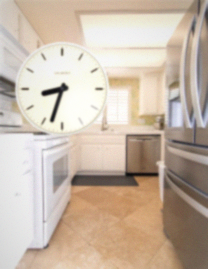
8,33
